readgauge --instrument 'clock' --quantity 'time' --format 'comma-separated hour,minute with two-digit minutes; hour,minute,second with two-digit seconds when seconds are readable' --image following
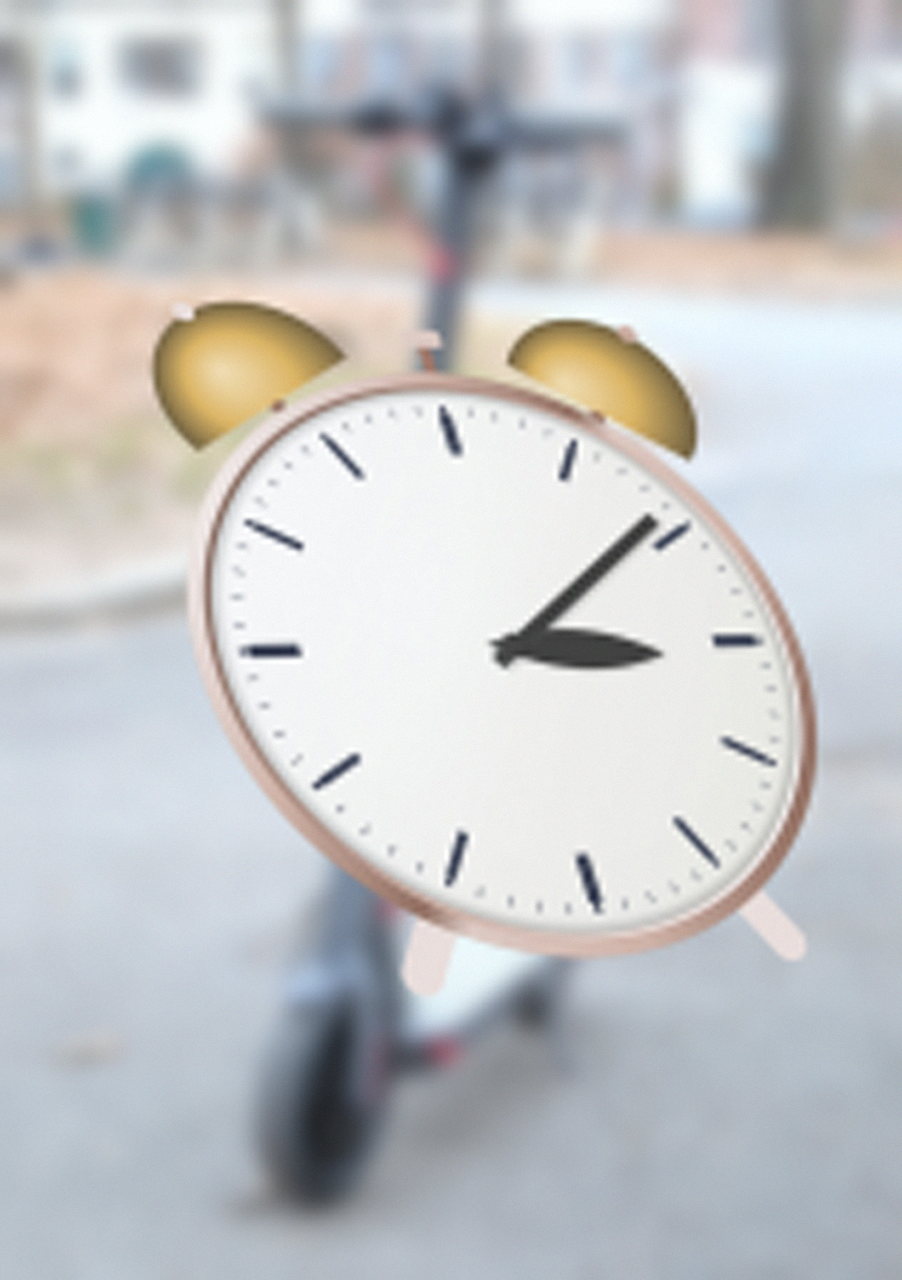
3,09
